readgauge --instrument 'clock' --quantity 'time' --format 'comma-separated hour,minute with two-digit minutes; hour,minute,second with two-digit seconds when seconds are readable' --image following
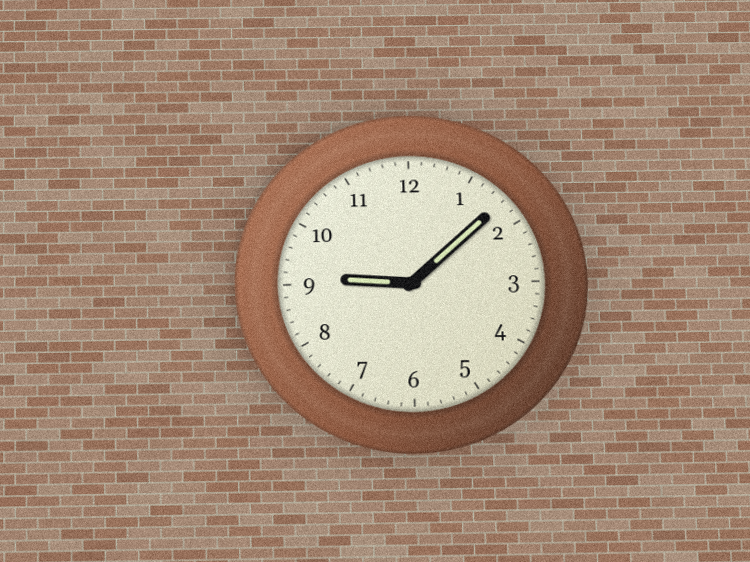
9,08
